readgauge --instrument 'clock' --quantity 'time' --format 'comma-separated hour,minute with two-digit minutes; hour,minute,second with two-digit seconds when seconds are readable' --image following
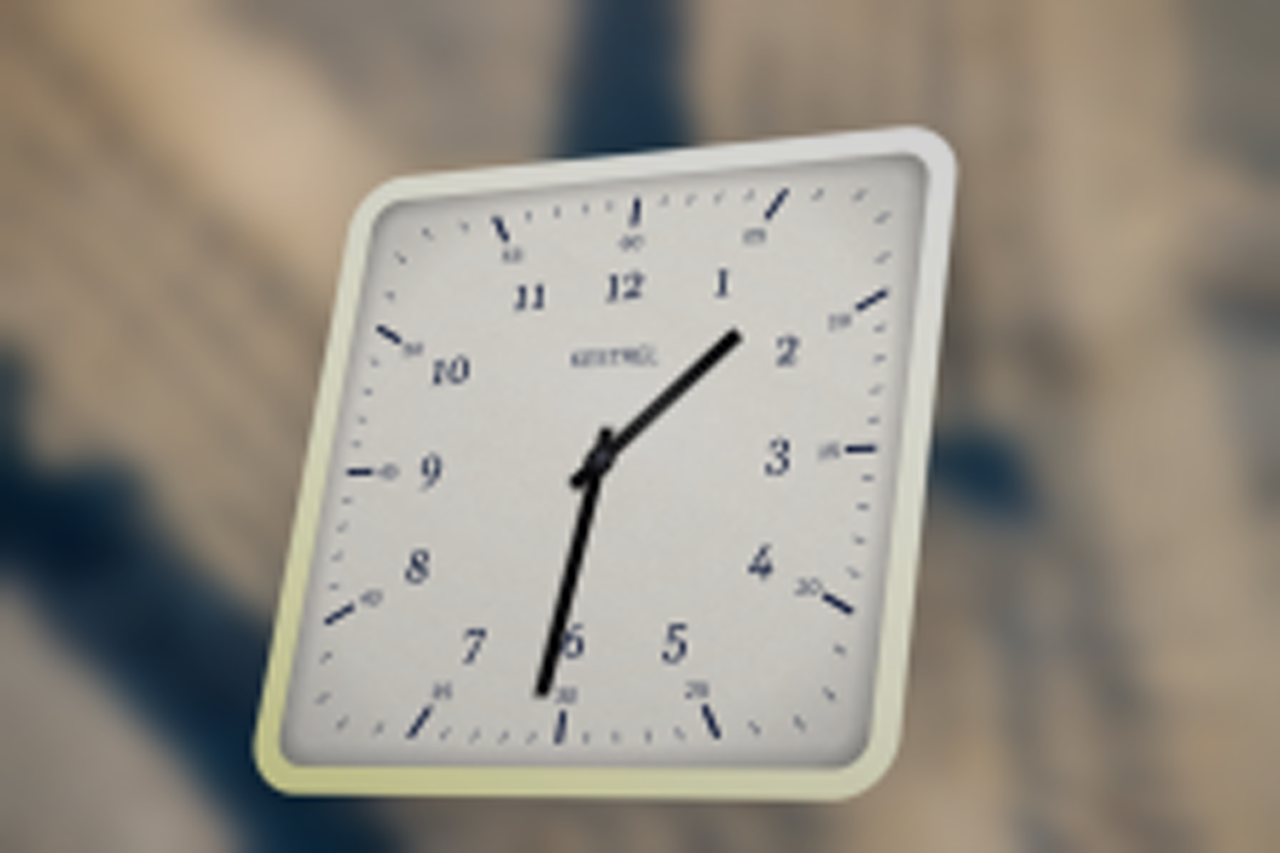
1,31
